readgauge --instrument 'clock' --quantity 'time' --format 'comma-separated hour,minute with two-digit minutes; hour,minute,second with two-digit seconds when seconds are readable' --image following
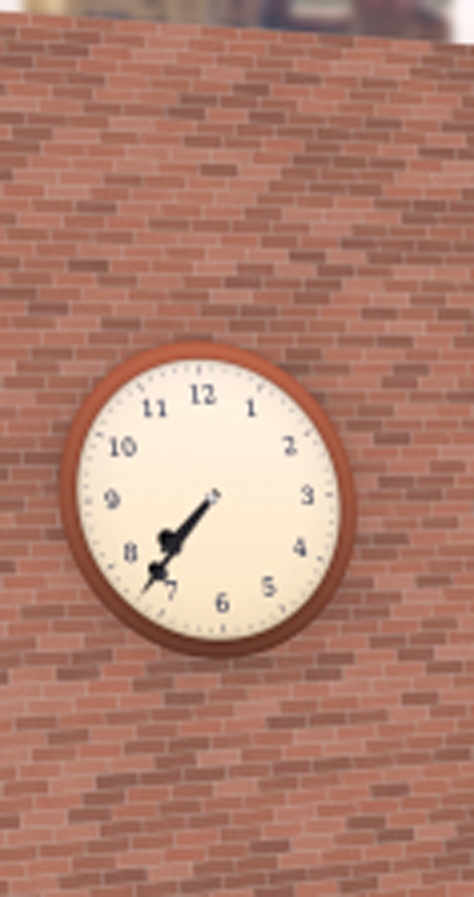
7,37
